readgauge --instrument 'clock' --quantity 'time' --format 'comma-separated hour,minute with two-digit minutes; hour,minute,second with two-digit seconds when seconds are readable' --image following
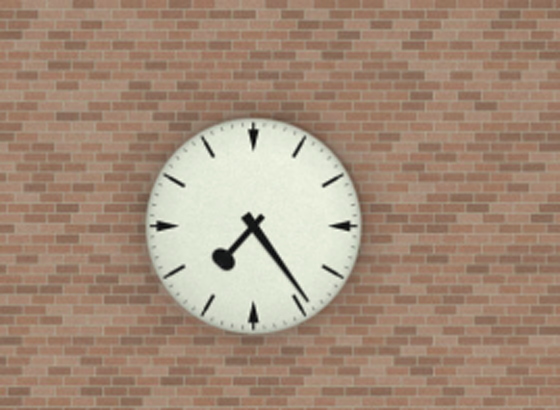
7,24
